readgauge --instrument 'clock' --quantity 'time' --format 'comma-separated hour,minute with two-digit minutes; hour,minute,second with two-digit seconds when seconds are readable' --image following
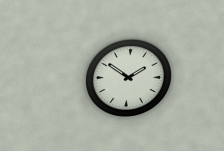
1,51
